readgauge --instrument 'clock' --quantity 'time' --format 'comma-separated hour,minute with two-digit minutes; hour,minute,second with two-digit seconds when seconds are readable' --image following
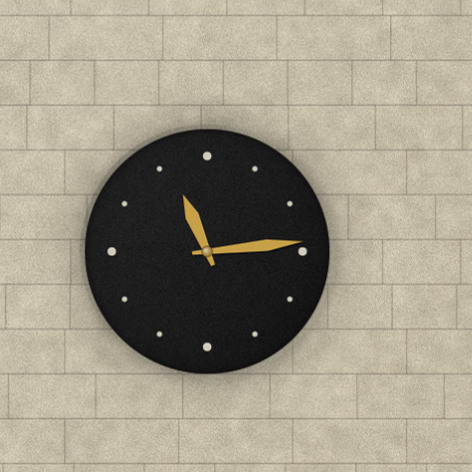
11,14
